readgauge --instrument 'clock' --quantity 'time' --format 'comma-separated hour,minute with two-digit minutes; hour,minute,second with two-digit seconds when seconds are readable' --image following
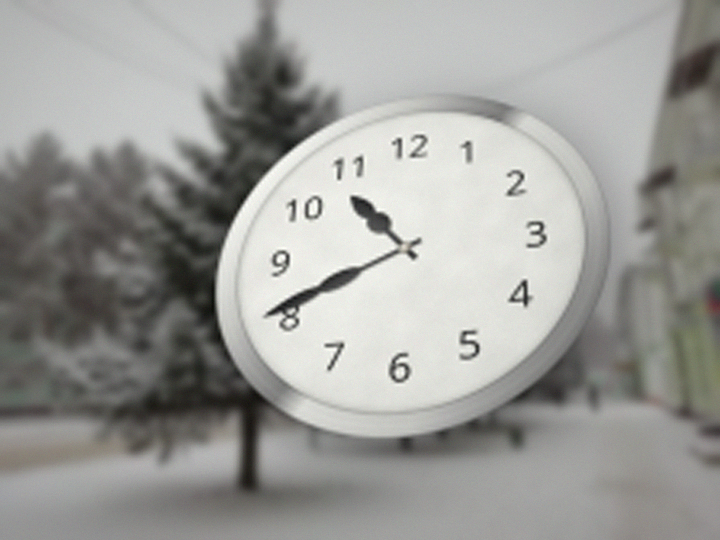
10,41
